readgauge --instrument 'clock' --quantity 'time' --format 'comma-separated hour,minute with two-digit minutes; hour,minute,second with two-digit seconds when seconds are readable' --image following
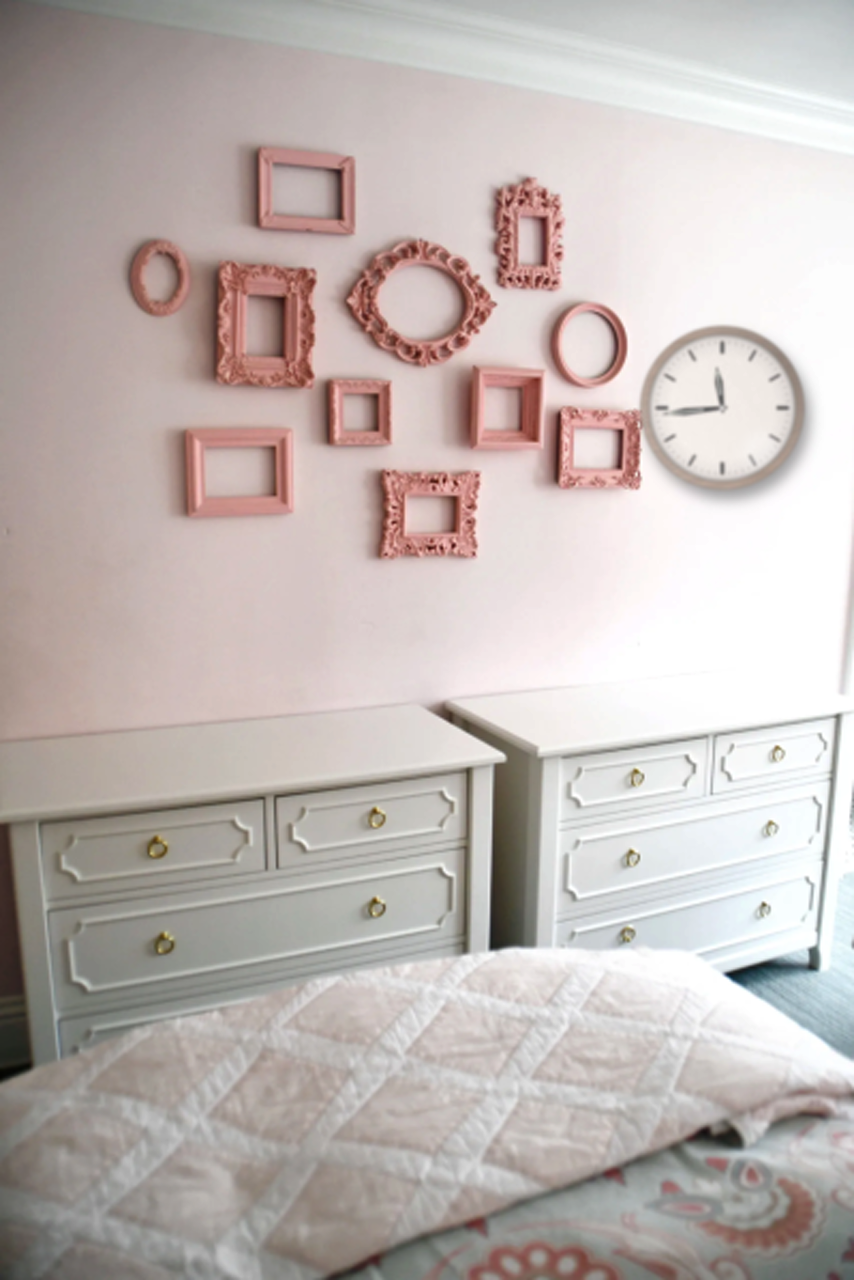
11,44
